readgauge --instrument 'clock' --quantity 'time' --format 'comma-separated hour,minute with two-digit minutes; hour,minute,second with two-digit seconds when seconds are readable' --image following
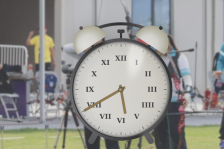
5,40
